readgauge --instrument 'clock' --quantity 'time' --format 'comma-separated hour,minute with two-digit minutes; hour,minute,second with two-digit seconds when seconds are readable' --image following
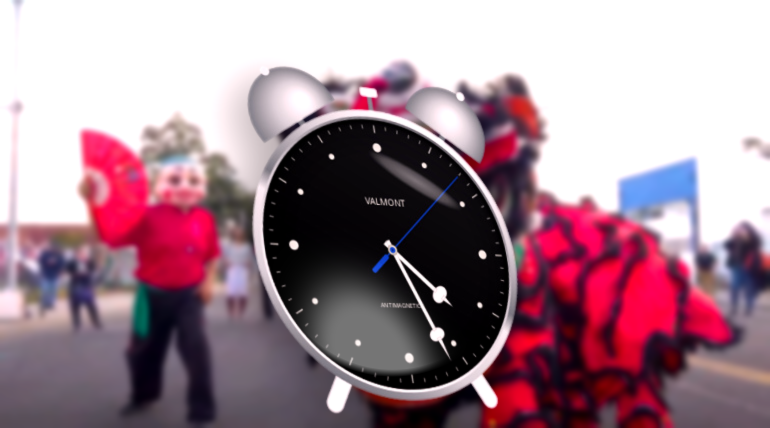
4,26,08
